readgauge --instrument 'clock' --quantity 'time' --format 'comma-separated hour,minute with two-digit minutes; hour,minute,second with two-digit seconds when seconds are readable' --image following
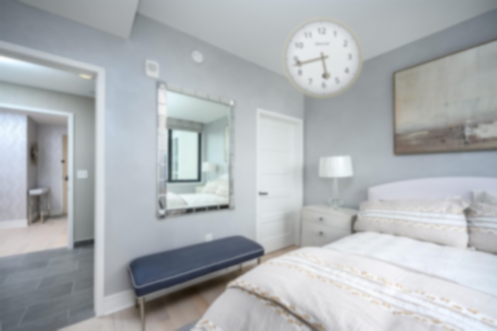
5,43
